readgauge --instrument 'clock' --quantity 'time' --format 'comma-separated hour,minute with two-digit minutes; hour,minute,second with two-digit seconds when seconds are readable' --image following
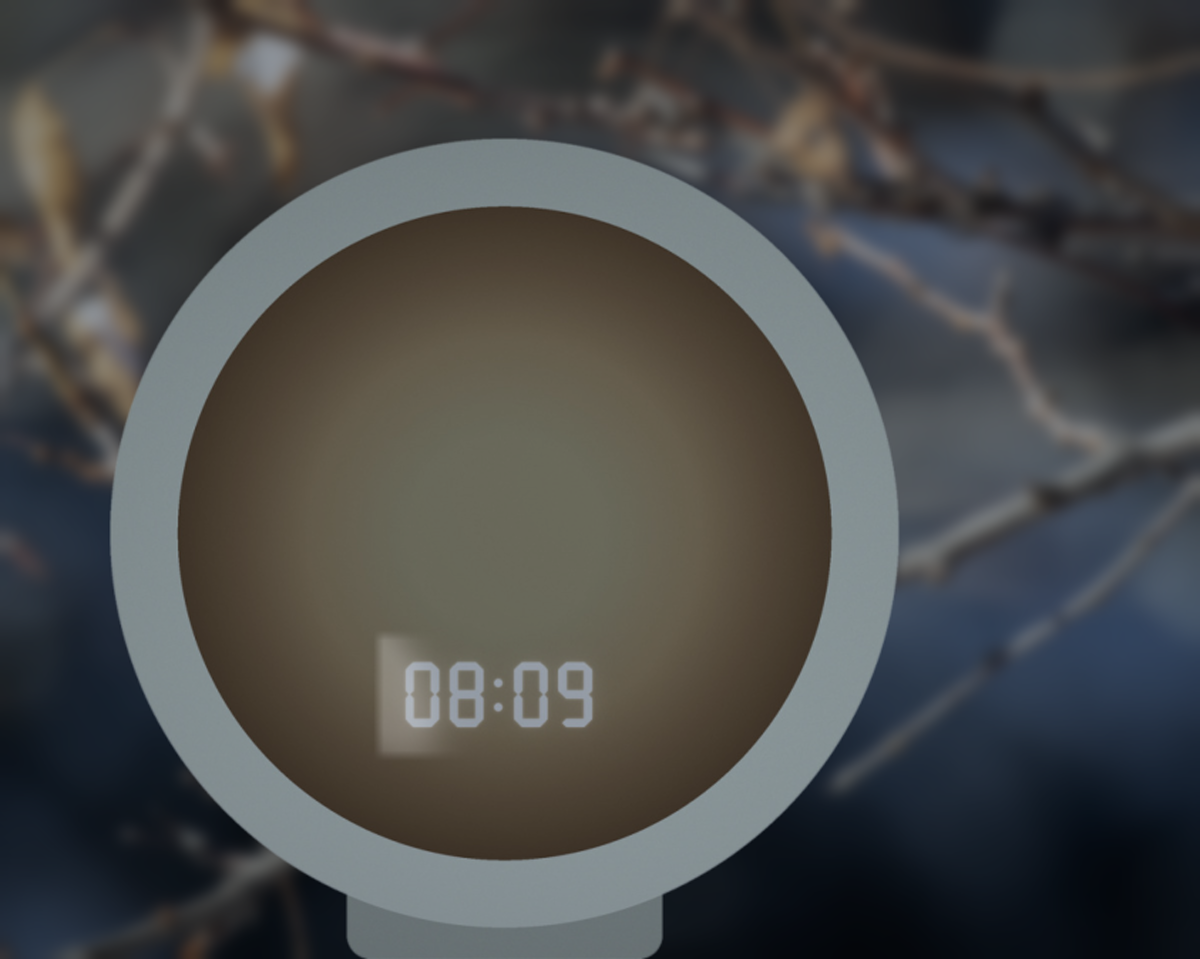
8,09
